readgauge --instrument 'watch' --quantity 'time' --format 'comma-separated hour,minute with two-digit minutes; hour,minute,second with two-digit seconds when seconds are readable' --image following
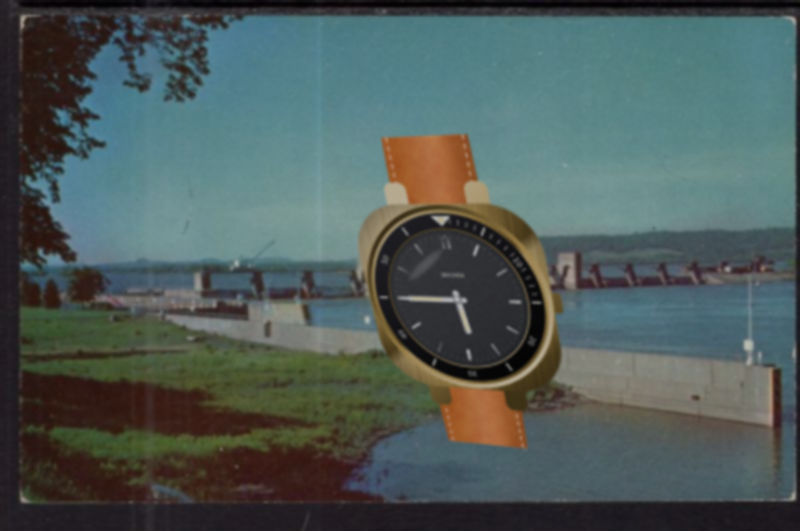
5,45
